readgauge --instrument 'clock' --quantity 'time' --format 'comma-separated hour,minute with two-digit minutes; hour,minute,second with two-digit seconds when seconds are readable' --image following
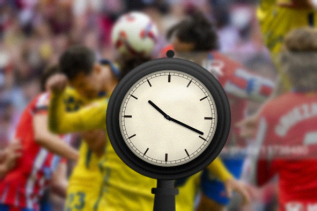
10,19
